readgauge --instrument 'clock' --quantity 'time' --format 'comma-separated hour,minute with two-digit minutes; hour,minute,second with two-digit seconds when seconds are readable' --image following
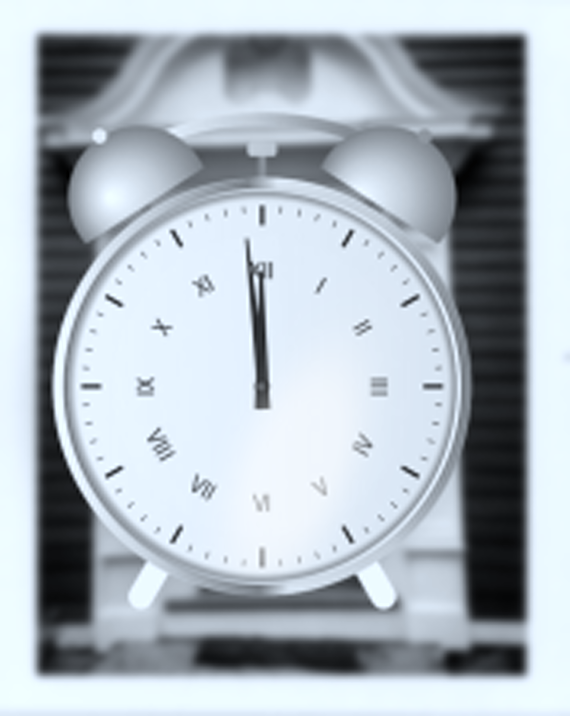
11,59
